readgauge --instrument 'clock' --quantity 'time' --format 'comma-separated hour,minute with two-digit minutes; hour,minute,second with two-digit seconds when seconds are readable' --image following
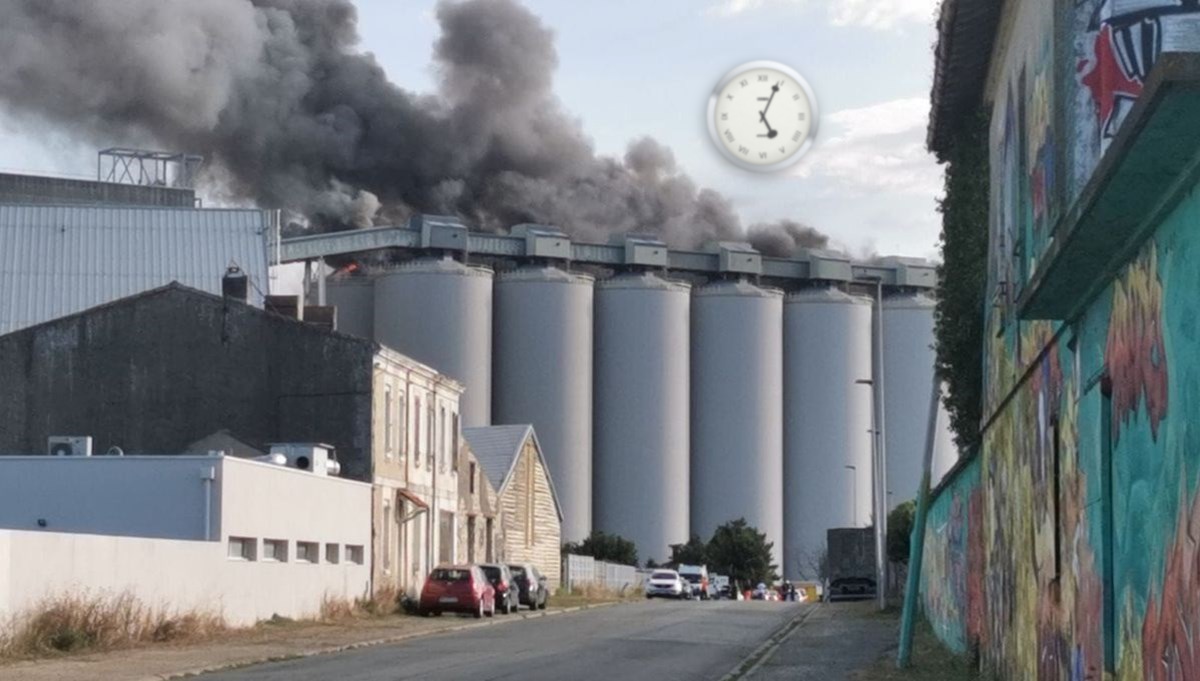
5,04
